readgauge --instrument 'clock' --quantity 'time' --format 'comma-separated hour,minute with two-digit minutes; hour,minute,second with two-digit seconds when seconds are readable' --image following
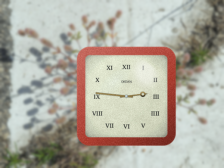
2,46
